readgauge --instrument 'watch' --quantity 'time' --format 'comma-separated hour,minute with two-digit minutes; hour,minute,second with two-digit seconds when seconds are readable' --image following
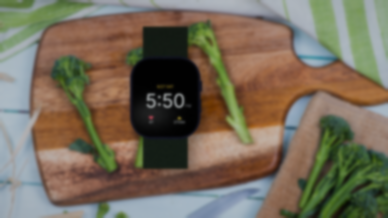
5,50
